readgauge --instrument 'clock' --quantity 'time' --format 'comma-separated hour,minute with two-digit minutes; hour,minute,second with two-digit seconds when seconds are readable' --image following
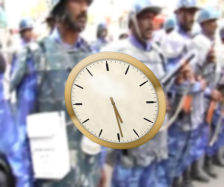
5,29
